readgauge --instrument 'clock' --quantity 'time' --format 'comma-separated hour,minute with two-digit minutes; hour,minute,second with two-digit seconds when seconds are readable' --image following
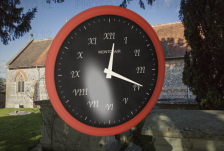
12,19
